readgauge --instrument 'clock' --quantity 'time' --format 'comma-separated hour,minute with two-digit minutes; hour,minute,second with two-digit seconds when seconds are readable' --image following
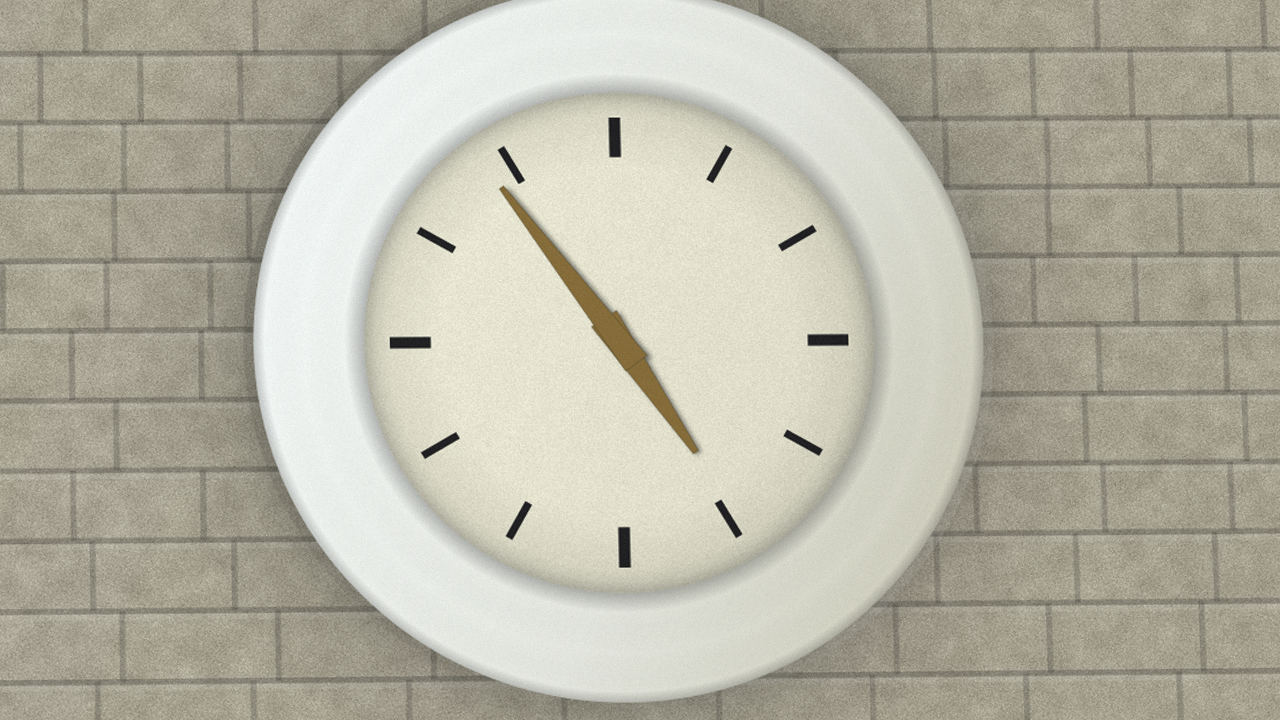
4,54
